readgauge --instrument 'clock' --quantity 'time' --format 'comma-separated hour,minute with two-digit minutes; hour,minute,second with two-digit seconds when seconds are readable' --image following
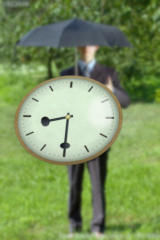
8,30
